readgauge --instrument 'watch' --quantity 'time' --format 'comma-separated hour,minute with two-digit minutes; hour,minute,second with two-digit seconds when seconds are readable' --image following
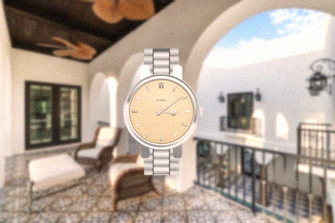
3,09
